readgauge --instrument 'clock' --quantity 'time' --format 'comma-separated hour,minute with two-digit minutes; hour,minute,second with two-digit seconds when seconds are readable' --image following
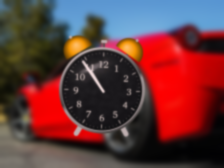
10,54
